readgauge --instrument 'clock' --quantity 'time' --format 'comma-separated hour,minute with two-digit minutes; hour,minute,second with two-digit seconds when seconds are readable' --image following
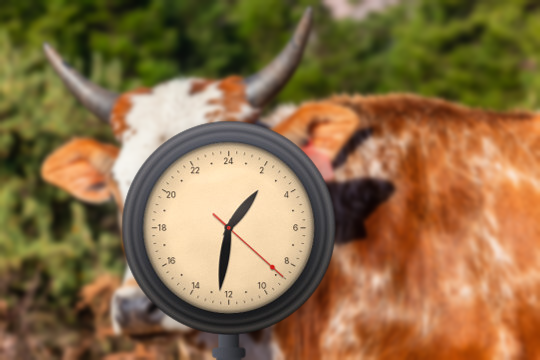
2,31,22
